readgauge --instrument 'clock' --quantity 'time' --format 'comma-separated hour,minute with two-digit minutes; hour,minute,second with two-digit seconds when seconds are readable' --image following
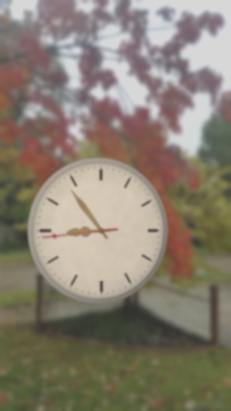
8,53,44
